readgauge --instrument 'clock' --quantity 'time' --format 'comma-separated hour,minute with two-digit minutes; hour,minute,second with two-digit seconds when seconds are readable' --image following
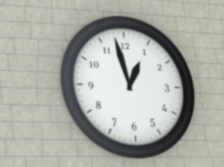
12,58
